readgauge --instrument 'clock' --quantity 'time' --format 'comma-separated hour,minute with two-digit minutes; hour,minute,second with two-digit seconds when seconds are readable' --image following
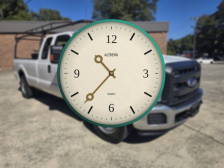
10,37
